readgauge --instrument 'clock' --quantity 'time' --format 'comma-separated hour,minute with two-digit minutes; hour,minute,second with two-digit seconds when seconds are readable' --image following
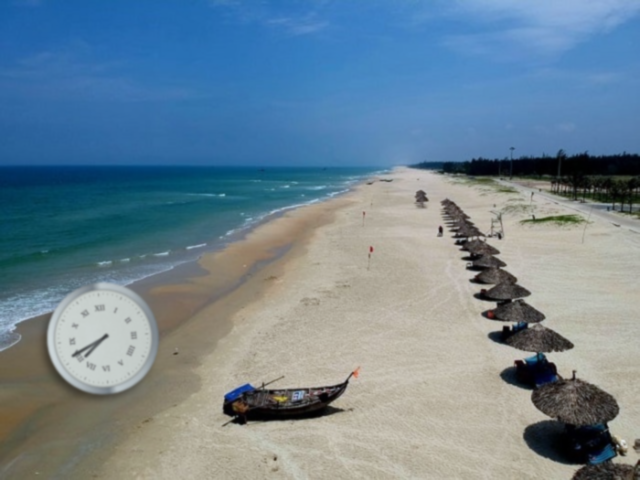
7,41
